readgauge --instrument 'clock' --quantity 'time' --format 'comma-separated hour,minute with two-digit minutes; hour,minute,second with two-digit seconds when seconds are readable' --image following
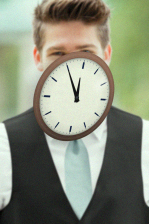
11,55
